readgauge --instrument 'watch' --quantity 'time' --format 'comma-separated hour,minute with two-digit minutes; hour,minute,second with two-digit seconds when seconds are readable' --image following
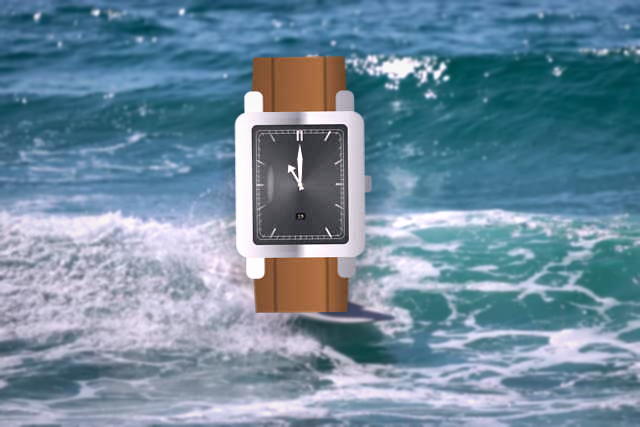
11,00
